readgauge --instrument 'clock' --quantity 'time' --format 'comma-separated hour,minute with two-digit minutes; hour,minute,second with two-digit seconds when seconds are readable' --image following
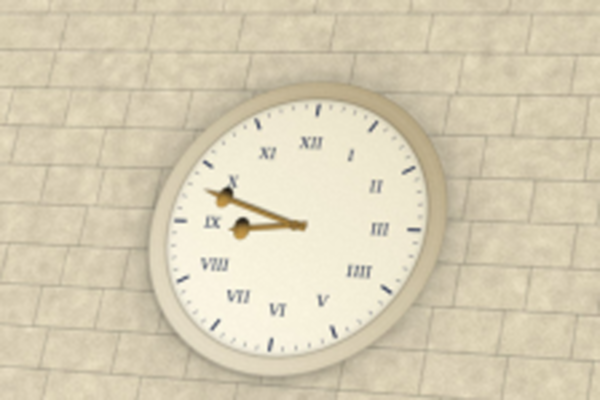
8,48
